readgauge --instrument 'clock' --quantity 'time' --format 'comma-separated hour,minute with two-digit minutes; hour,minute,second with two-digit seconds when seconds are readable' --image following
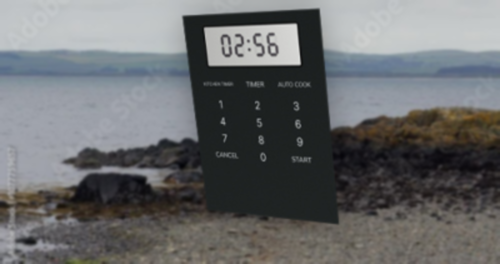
2,56
